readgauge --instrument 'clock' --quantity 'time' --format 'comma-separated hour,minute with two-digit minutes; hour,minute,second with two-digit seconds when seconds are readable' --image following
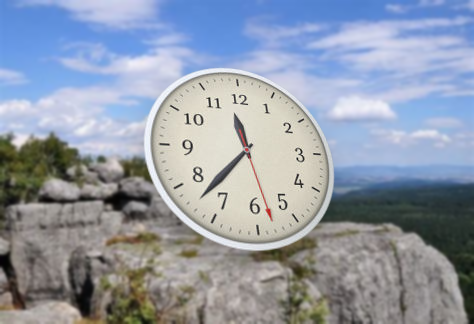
11,37,28
